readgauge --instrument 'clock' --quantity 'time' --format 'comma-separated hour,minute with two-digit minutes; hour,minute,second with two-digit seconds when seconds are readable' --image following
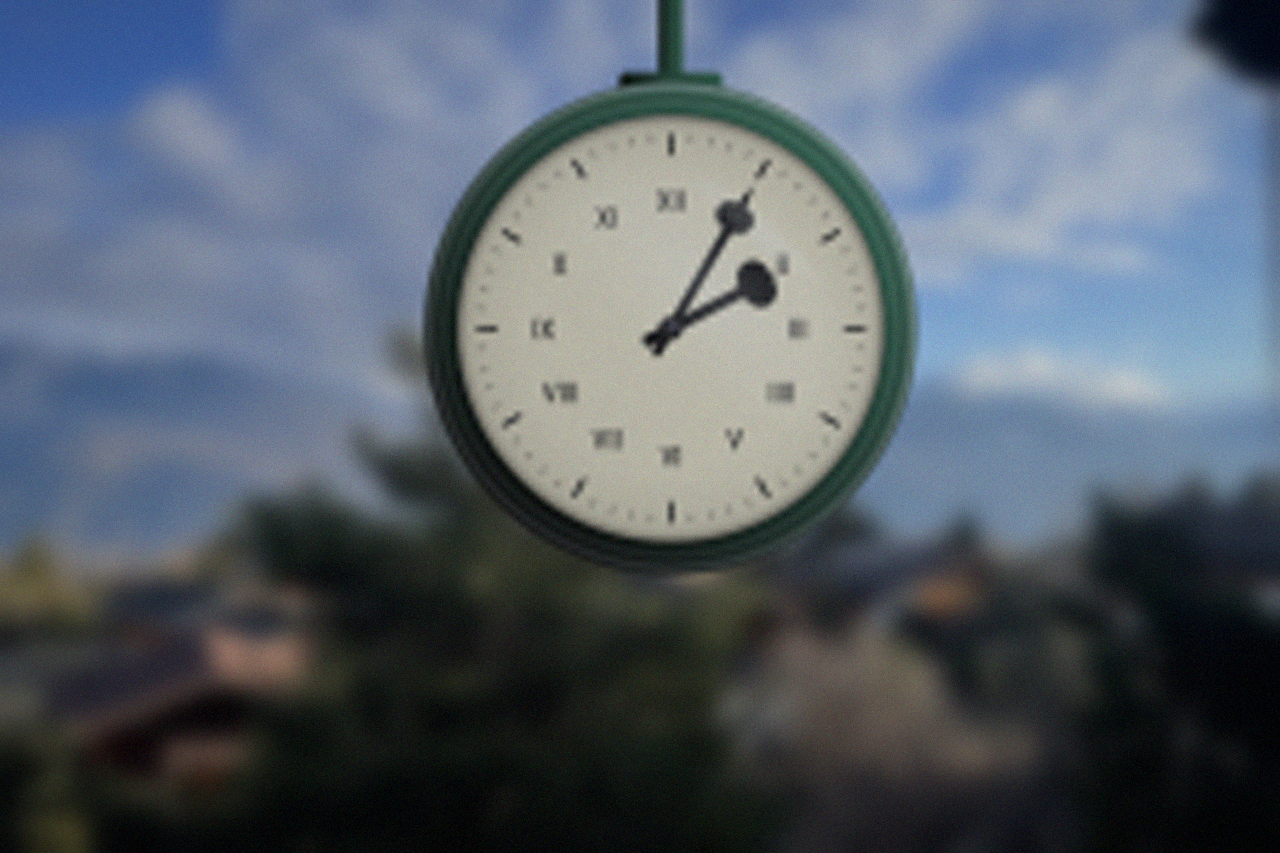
2,05
